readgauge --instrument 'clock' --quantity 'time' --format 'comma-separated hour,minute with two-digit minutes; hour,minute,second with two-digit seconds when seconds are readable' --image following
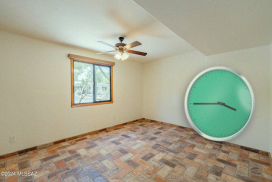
3,45
